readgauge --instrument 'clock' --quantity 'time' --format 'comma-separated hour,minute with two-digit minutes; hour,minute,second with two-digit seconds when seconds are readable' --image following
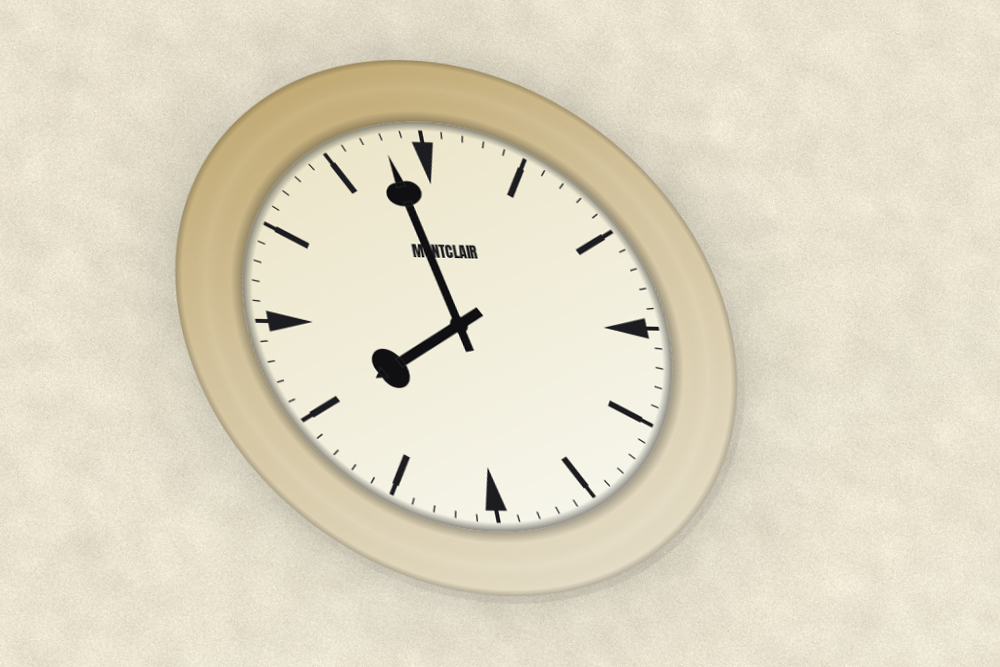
7,58
